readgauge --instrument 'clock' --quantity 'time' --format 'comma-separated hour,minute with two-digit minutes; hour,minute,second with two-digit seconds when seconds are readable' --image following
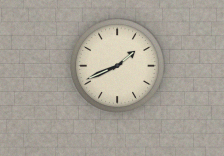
1,41
